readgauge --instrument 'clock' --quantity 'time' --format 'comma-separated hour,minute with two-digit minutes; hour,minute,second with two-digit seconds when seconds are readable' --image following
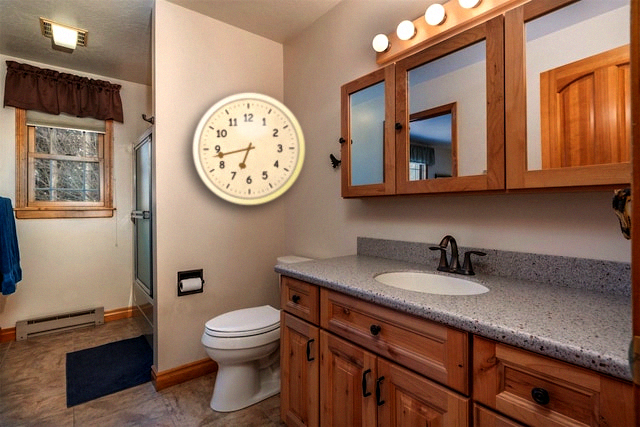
6,43
